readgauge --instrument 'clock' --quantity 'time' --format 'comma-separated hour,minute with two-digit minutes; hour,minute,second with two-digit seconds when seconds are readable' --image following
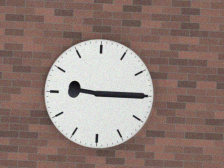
9,15
